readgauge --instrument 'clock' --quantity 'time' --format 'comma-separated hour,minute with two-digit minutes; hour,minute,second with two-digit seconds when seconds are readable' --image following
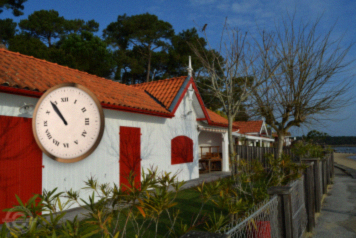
10,54
